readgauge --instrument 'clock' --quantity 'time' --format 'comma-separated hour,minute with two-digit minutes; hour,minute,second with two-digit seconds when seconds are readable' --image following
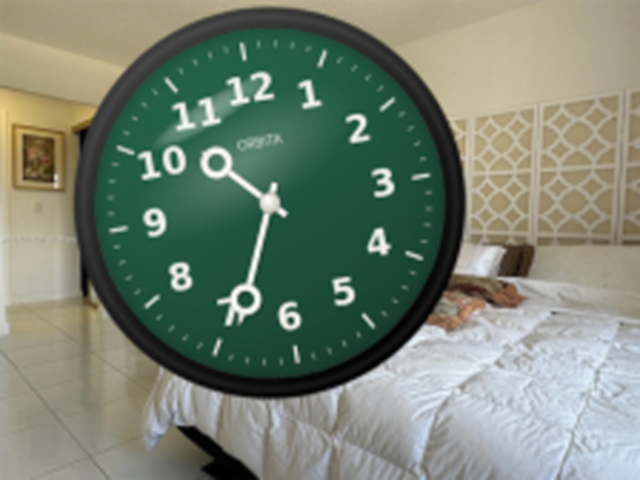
10,34
